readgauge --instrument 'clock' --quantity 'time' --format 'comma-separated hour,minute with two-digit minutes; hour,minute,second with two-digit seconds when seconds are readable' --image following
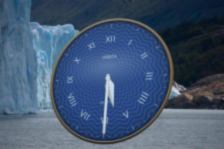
5,30
